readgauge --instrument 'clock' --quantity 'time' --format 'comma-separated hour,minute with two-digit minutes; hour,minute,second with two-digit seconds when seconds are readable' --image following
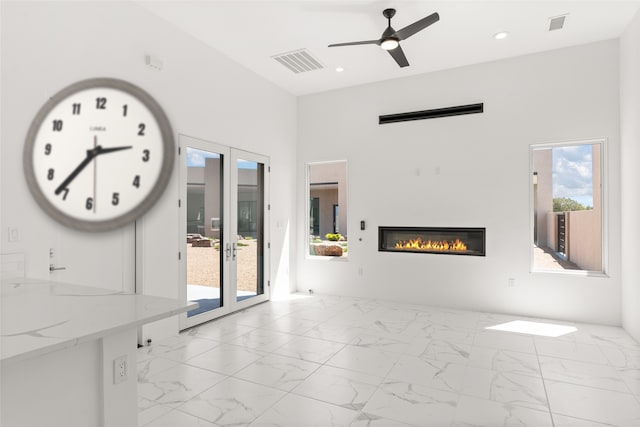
2,36,29
